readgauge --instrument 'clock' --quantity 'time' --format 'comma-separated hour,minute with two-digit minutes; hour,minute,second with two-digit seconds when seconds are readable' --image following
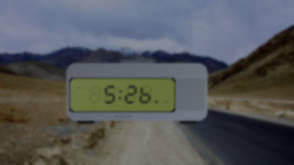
5,26
